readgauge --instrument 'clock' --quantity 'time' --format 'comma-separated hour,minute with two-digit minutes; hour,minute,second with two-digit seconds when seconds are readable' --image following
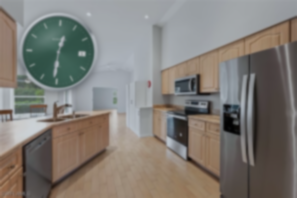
12,31
